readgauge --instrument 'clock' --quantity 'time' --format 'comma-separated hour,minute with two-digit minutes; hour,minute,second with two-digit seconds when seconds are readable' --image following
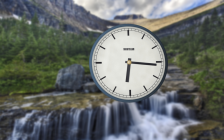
6,16
